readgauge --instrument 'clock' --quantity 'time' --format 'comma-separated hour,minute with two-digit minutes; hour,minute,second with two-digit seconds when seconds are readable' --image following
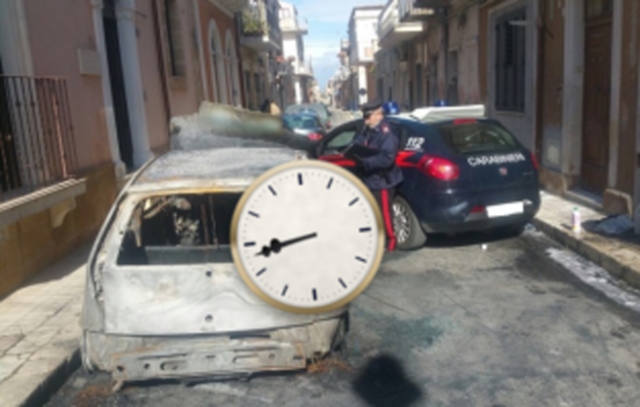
8,43
